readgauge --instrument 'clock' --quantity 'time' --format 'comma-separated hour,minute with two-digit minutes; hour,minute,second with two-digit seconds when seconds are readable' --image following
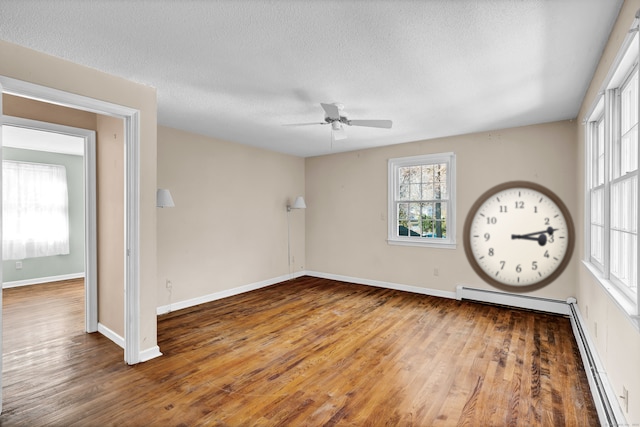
3,13
